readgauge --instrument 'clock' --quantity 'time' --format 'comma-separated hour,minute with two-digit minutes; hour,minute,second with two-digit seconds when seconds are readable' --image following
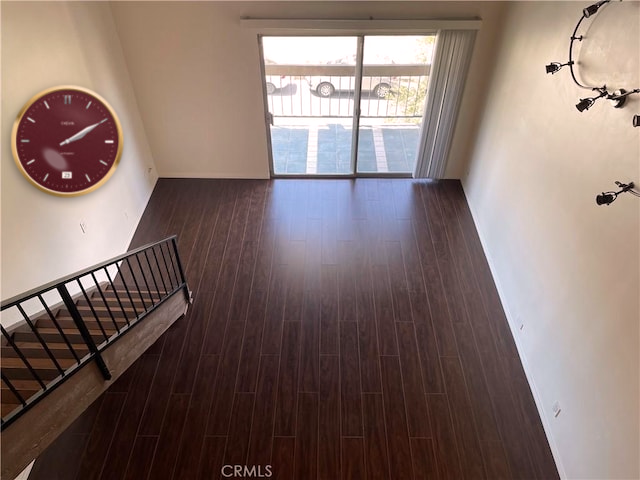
2,10
